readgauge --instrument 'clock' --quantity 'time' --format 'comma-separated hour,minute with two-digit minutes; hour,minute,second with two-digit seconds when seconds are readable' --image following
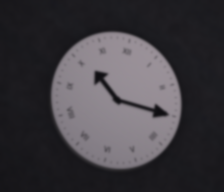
10,15
